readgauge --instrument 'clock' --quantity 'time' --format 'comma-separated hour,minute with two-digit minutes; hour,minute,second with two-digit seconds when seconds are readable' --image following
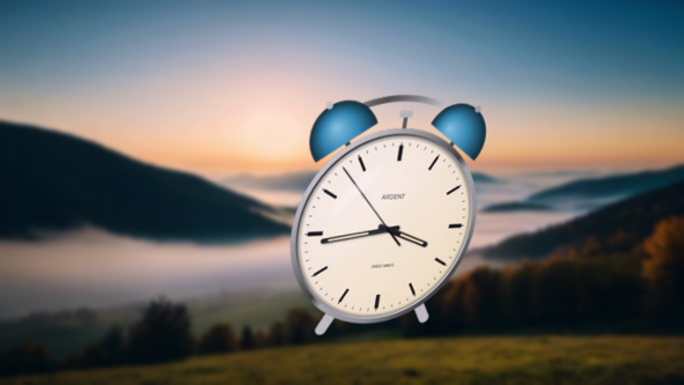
3,43,53
